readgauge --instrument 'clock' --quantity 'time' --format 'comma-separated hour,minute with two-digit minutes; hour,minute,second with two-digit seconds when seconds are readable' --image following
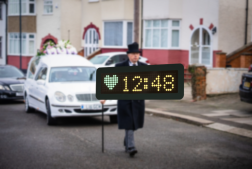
12,48
